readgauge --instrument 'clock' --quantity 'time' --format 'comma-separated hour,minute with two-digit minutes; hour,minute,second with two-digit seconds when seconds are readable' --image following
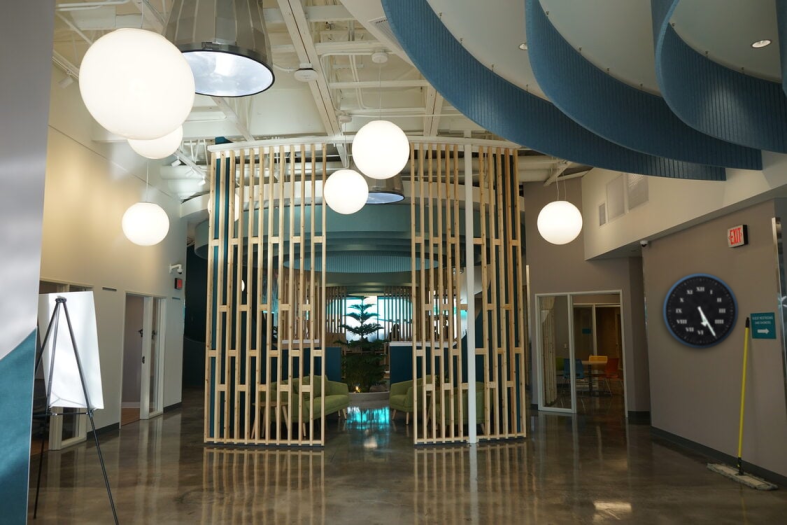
5,25
